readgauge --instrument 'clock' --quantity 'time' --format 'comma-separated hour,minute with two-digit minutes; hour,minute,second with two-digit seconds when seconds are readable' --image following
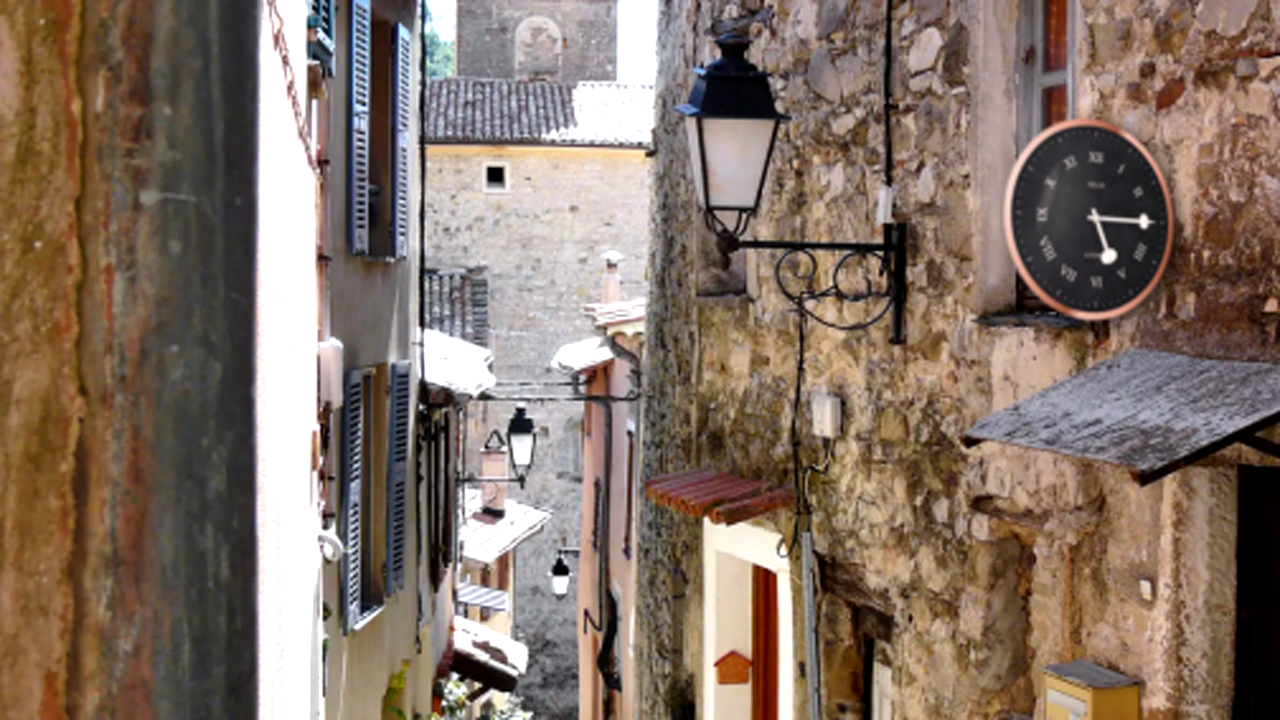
5,15
